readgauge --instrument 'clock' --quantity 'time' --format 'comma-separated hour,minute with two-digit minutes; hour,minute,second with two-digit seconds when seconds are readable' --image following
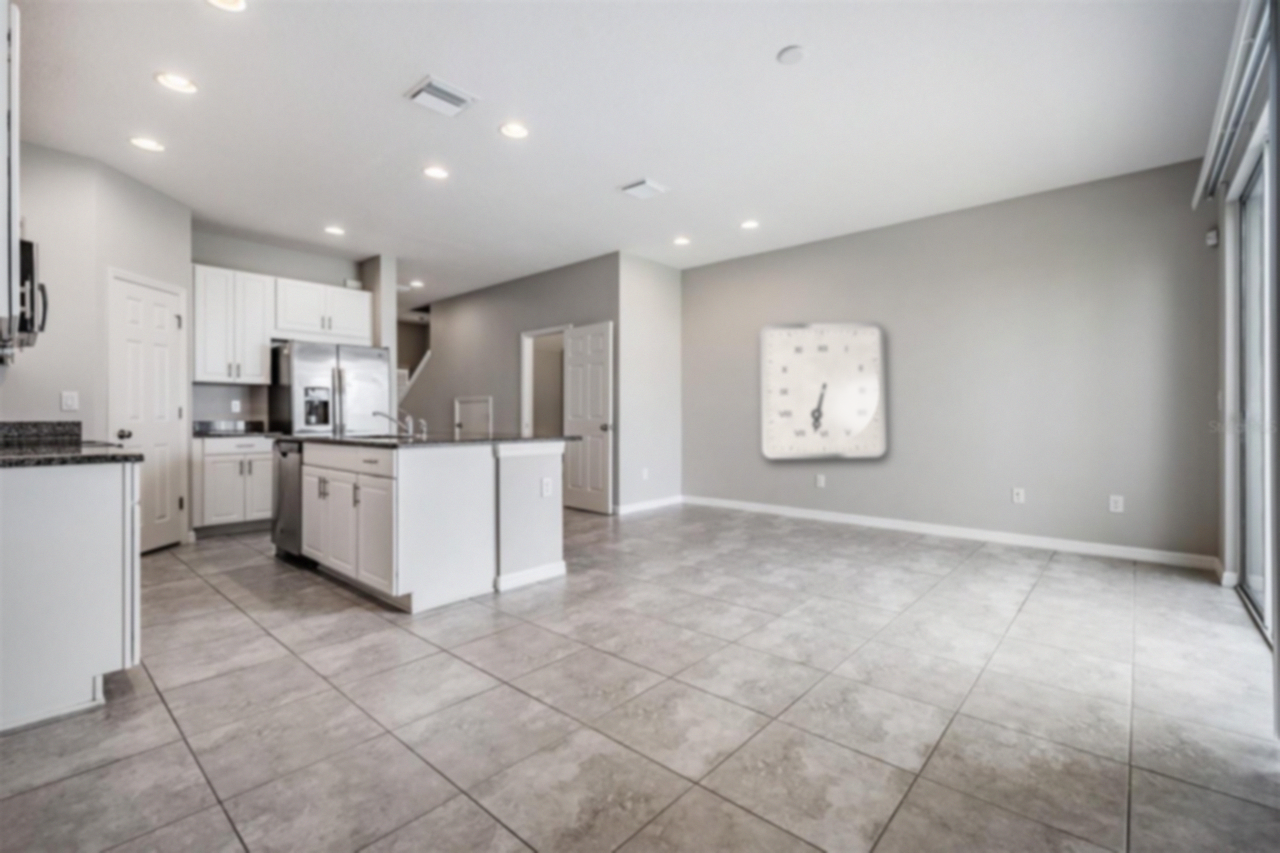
6,32
